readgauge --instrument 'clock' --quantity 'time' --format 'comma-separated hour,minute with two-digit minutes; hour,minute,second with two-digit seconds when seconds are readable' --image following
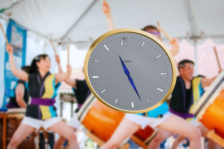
11,27
